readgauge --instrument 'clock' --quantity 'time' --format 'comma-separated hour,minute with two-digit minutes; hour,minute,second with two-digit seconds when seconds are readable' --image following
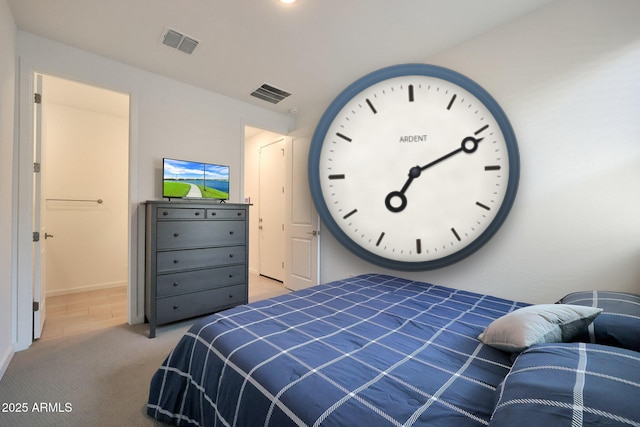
7,11
